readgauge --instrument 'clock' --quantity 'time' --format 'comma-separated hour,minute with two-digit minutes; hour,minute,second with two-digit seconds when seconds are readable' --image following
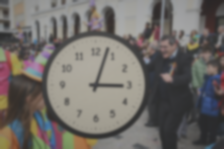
3,03
